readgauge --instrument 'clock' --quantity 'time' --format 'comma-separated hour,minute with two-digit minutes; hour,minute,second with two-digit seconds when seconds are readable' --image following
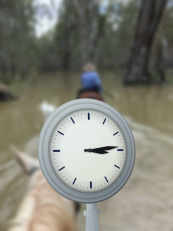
3,14
